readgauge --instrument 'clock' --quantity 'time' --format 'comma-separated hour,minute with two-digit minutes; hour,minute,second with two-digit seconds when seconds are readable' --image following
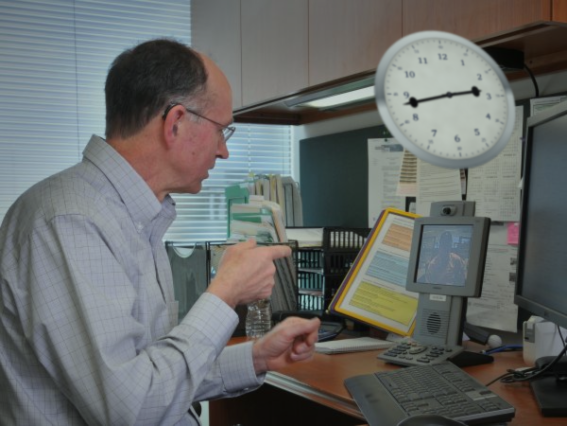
2,43
